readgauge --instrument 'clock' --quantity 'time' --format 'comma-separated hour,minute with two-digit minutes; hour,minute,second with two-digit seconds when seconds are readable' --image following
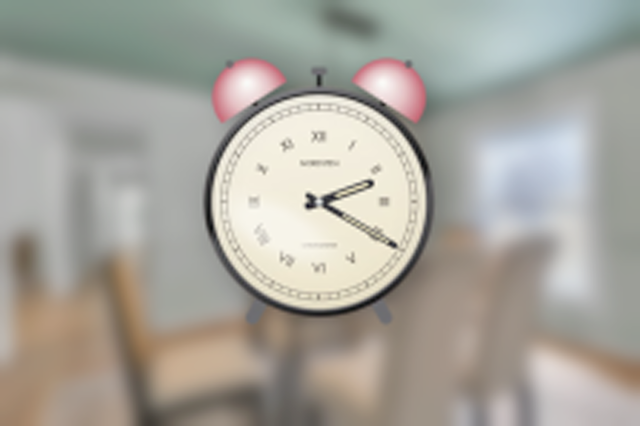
2,20
